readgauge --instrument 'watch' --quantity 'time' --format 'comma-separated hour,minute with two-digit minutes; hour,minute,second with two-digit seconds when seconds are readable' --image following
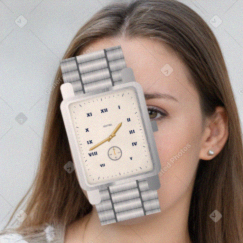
1,42
